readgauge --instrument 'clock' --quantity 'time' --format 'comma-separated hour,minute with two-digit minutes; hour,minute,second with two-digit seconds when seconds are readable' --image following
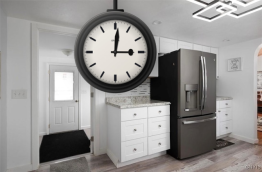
3,01
